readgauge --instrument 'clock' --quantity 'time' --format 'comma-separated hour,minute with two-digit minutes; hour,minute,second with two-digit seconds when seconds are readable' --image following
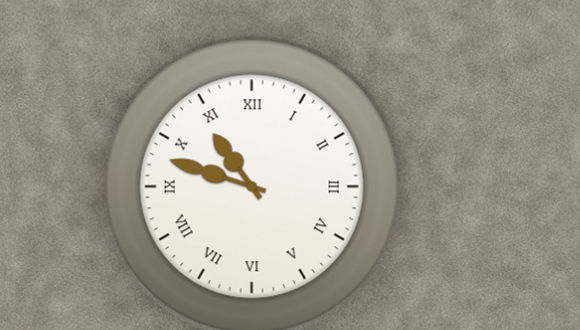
10,48
